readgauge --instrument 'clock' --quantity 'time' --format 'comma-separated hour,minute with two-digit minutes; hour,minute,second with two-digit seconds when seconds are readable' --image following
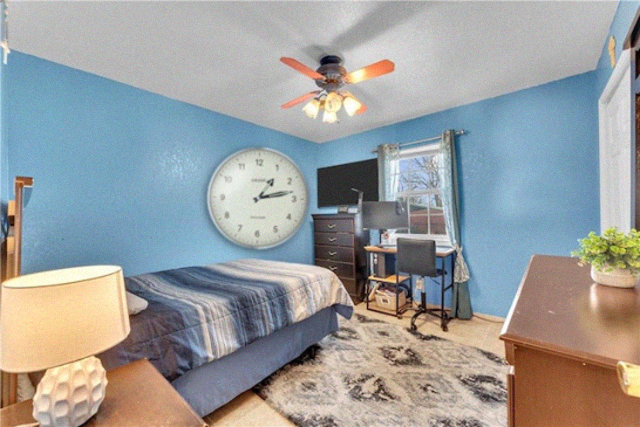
1,13
